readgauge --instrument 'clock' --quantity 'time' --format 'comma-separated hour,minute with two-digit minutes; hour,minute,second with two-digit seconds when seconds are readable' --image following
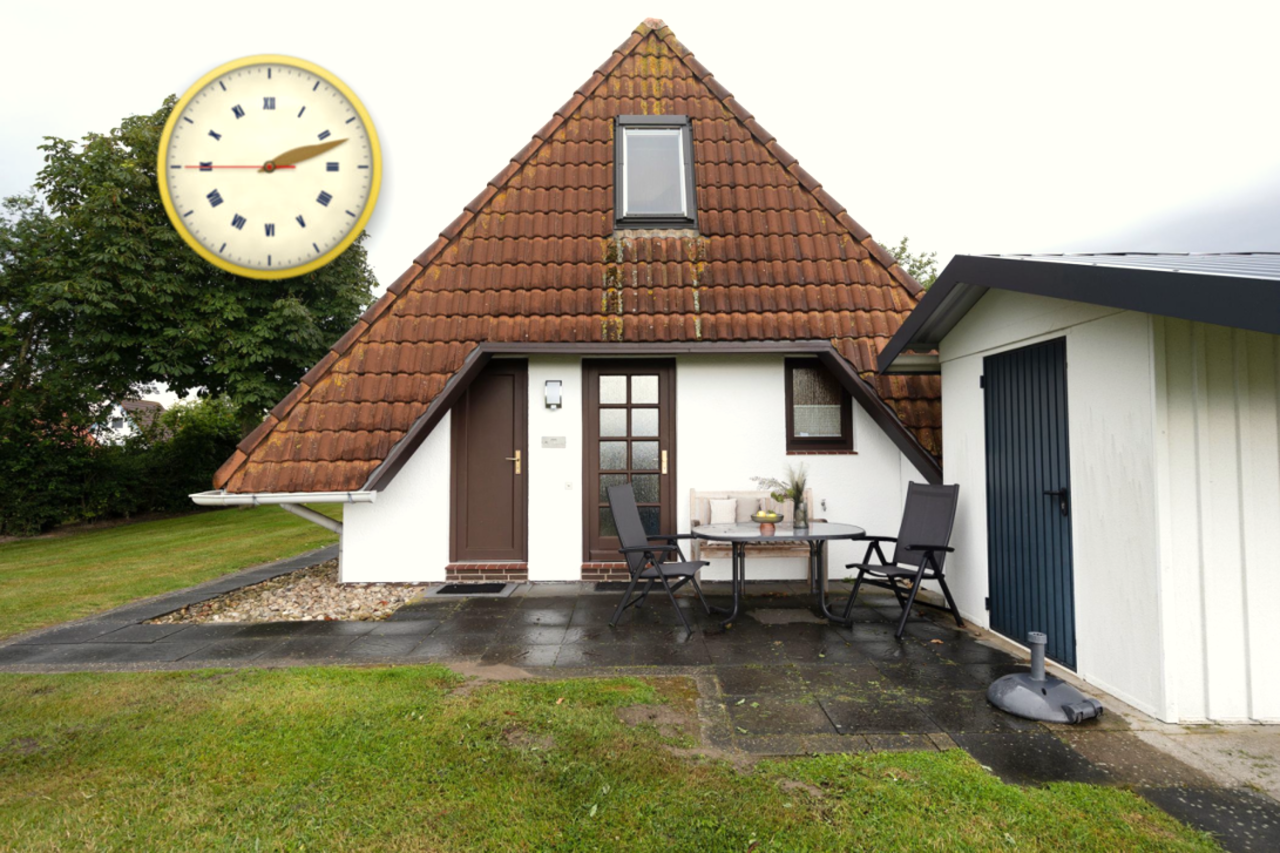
2,11,45
